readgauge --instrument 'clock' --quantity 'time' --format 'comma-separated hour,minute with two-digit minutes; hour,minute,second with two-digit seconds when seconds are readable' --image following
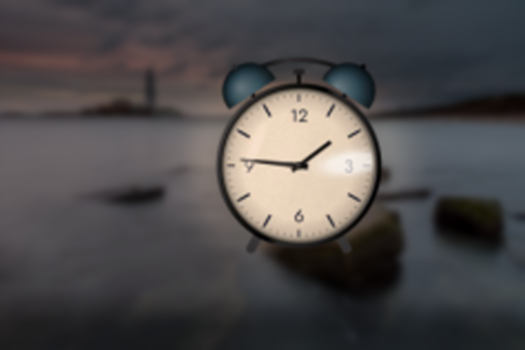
1,46
